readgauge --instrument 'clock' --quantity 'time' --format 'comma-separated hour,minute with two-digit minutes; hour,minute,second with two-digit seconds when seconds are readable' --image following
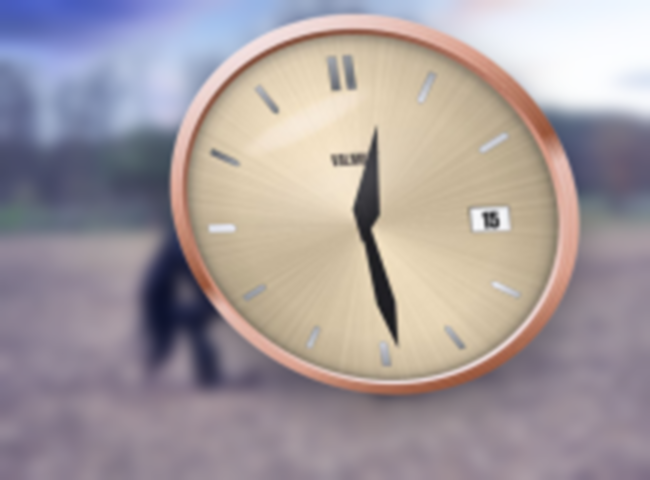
12,29
